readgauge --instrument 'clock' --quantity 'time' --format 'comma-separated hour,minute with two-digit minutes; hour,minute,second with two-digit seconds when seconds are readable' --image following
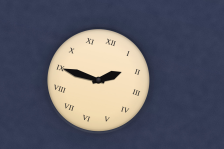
1,45
